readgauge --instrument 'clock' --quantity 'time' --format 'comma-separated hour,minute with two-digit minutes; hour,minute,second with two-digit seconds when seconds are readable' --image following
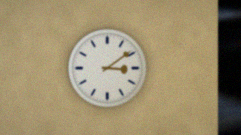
3,09
